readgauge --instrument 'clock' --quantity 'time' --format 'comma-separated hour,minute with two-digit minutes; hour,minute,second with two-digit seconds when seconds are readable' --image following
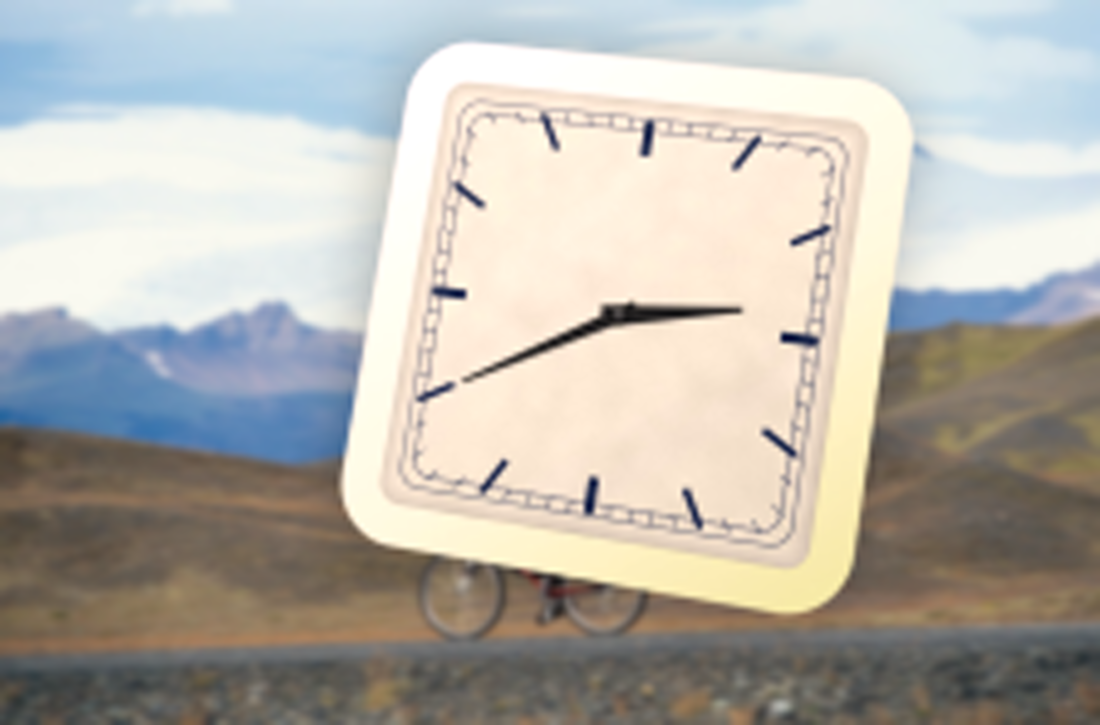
2,40
